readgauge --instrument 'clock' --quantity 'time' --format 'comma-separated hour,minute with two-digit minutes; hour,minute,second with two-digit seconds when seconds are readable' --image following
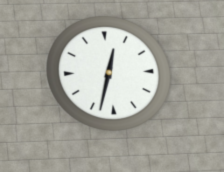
12,33
